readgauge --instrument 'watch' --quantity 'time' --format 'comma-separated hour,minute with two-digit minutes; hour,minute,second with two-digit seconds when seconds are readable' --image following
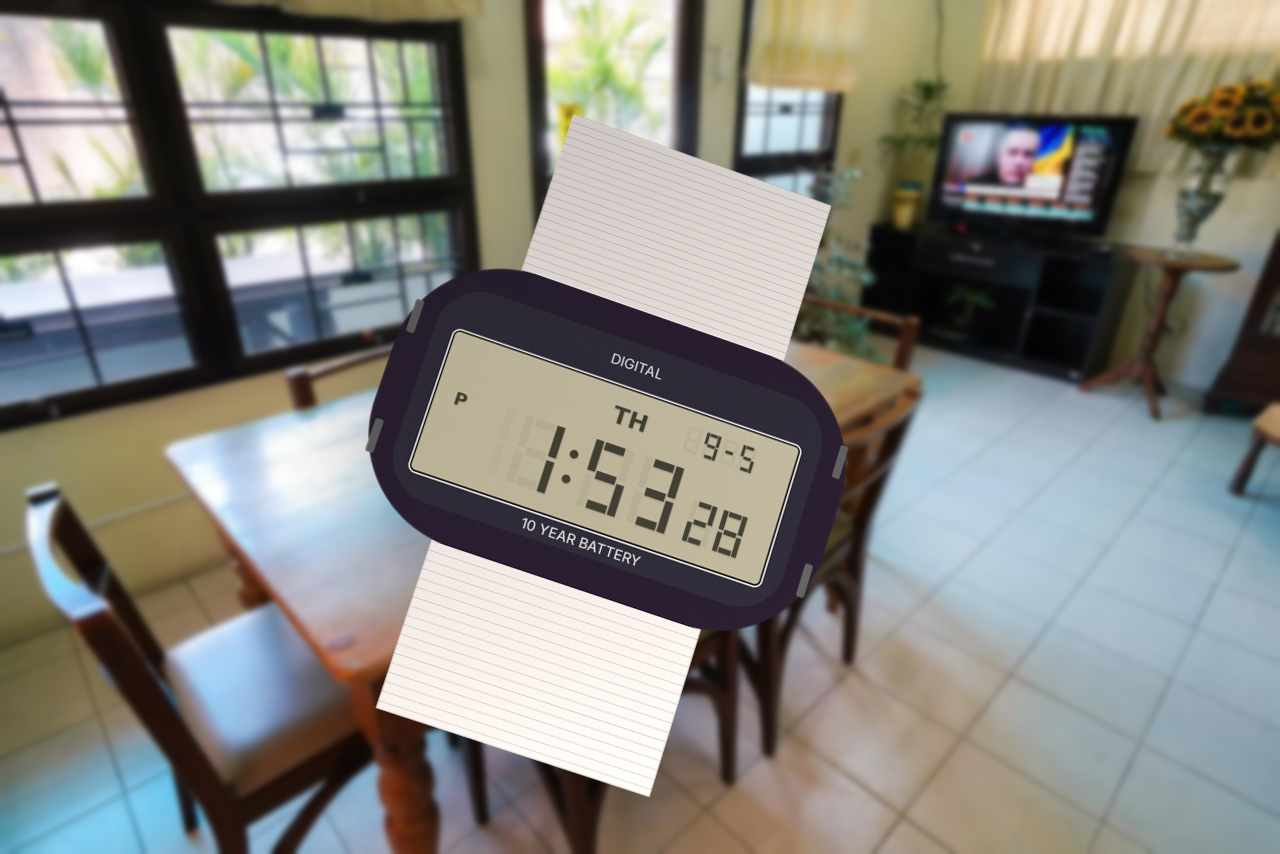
1,53,28
